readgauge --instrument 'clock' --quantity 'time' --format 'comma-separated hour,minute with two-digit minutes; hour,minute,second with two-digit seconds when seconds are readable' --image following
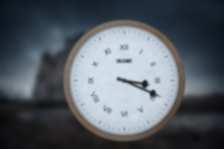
3,19
